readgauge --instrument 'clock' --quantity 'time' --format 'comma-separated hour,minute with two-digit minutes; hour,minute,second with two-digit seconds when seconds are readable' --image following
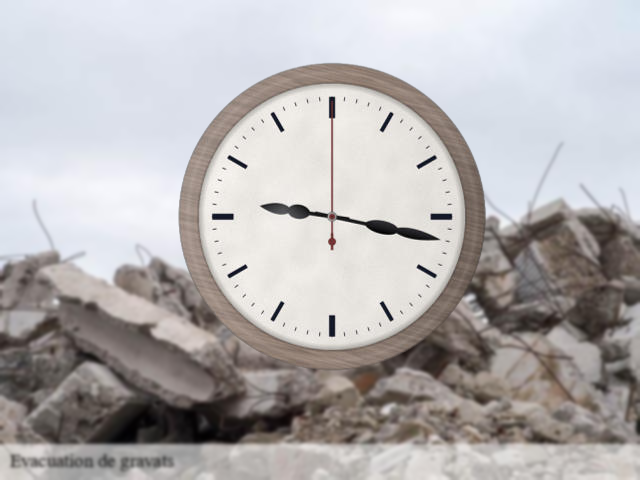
9,17,00
